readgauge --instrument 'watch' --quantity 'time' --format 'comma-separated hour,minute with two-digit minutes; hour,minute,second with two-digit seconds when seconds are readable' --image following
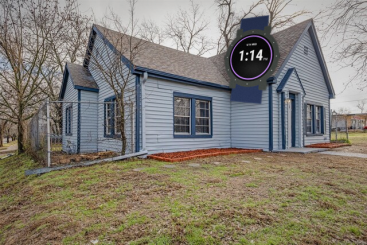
1,14
